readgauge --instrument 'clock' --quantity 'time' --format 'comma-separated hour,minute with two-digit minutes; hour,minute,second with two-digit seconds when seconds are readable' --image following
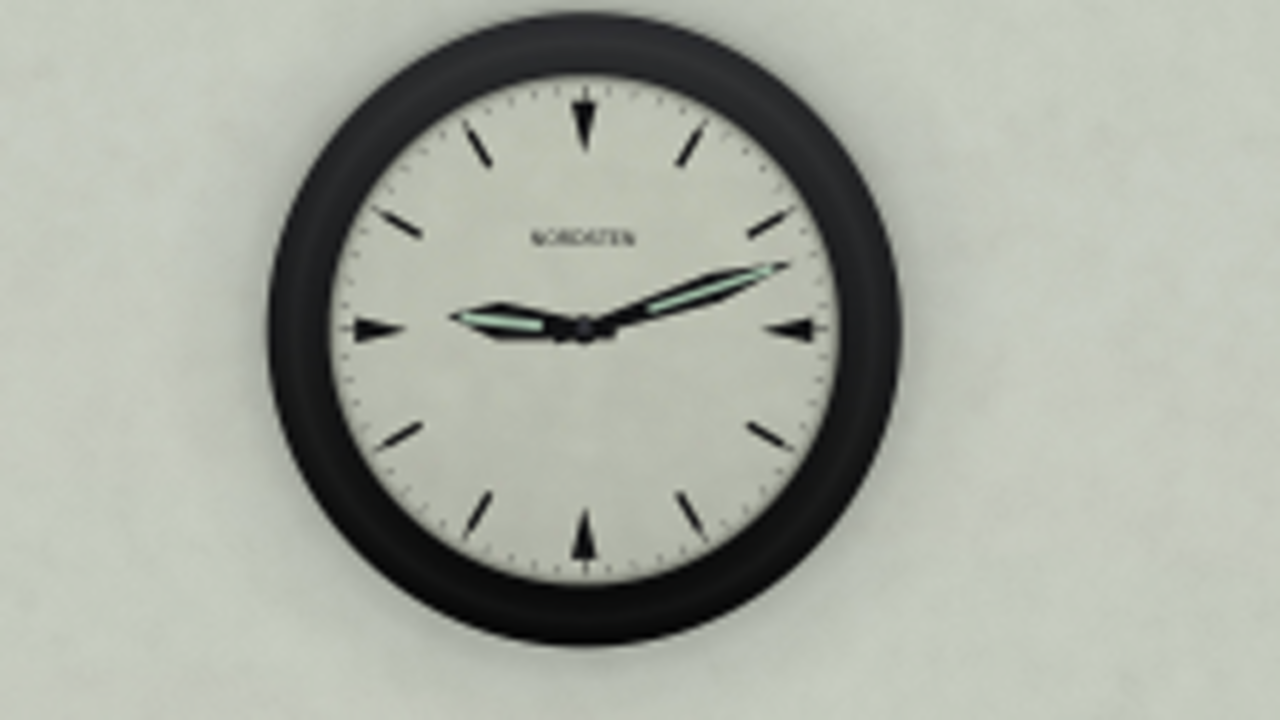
9,12
